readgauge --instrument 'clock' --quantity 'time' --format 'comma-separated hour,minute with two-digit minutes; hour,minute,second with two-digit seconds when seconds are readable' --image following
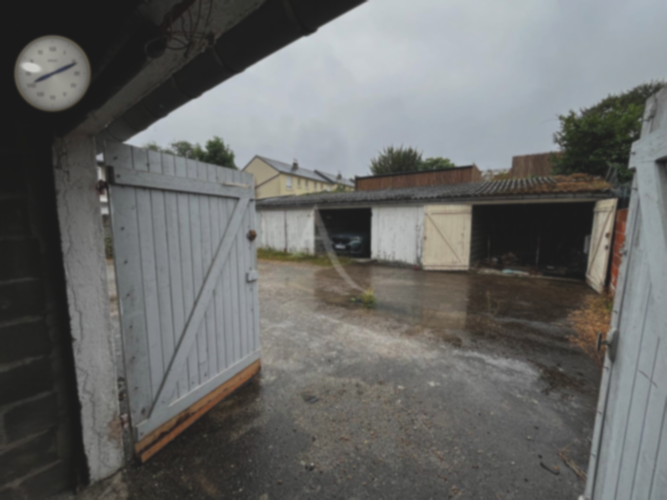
8,11
